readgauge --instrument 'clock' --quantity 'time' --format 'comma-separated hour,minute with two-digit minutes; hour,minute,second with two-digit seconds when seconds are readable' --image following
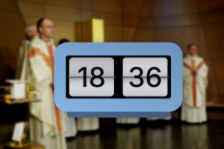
18,36
